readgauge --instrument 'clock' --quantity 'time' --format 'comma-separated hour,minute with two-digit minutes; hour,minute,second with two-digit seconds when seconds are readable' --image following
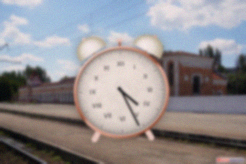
4,26
